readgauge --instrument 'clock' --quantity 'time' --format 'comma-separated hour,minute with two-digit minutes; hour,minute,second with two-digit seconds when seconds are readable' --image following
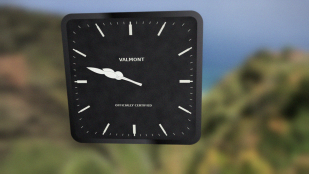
9,48
